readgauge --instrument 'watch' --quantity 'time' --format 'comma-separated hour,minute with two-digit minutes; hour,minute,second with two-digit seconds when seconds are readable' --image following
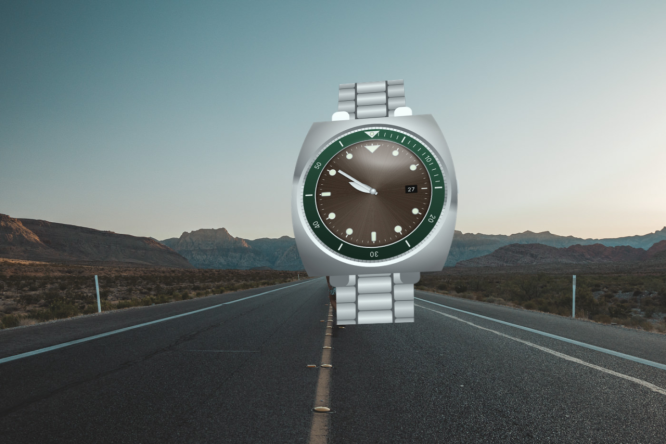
9,51
